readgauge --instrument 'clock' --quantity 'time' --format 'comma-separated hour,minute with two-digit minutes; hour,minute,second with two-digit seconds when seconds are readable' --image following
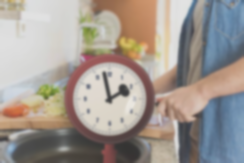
1,58
